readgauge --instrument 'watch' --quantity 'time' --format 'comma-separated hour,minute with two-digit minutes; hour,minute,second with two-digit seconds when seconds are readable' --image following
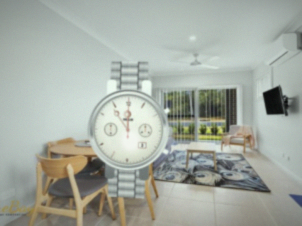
11,54
